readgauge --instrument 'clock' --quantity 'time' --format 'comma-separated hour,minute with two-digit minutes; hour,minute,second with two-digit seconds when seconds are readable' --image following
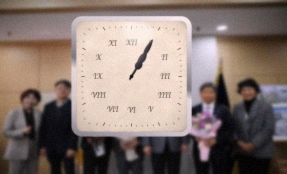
1,05
